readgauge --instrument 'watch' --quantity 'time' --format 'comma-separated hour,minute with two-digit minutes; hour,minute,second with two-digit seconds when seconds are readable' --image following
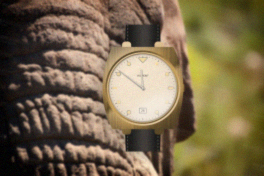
11,51
